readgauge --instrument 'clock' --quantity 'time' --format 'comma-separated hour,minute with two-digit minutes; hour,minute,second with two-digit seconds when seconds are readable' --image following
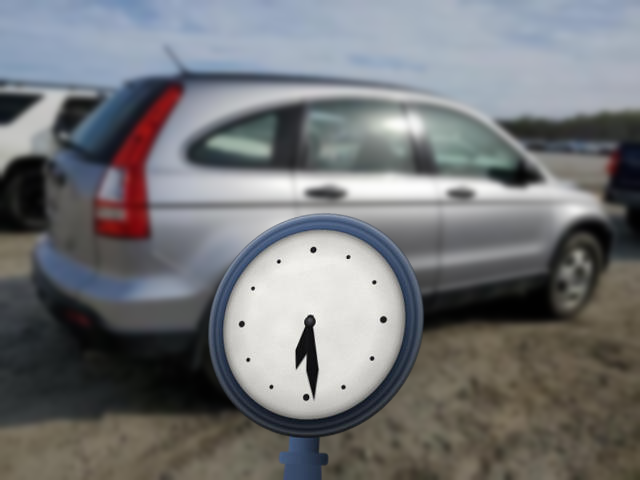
6,29
